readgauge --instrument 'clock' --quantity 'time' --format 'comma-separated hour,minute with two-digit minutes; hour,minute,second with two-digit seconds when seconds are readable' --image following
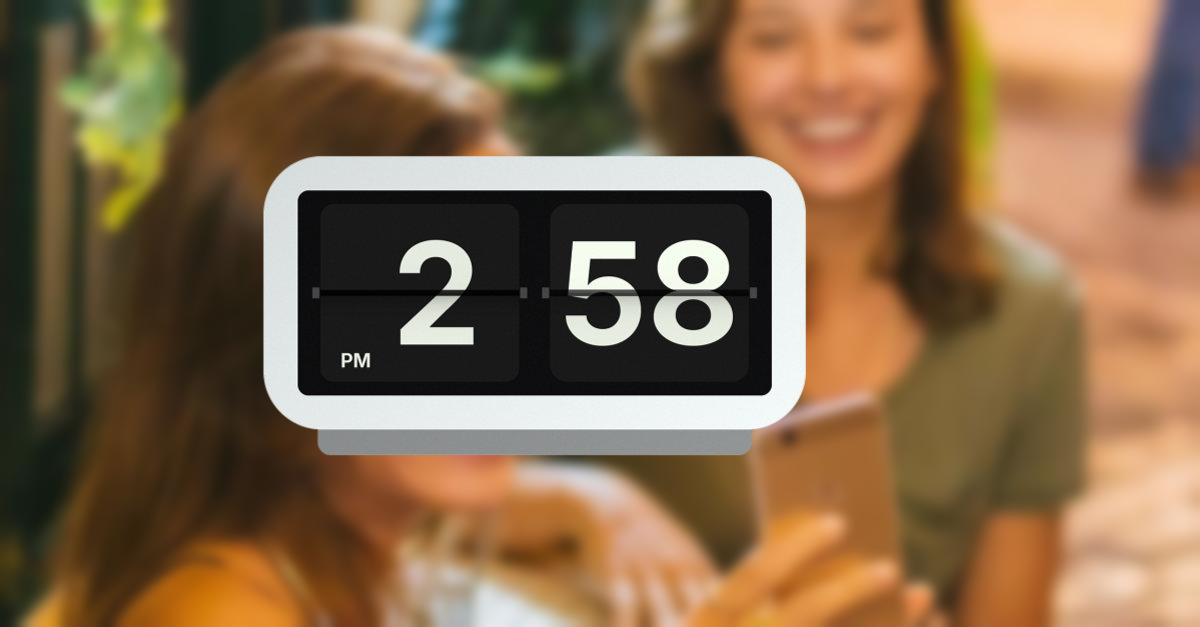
2,58
